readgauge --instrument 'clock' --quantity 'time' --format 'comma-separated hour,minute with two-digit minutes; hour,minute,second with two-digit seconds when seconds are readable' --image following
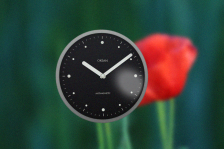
10,09
